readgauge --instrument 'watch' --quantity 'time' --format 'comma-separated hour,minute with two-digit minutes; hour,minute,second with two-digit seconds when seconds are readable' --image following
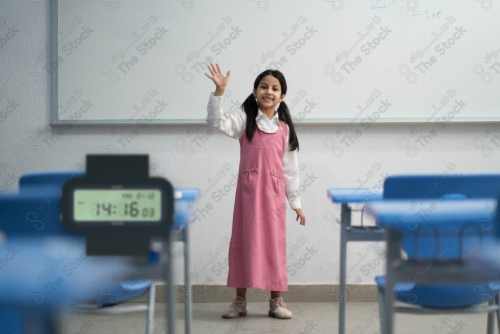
14,16
